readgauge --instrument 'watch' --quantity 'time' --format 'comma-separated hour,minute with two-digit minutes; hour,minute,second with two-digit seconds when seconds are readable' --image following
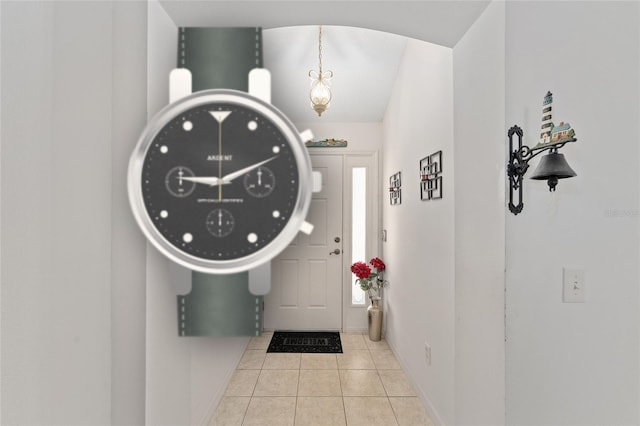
9,11
